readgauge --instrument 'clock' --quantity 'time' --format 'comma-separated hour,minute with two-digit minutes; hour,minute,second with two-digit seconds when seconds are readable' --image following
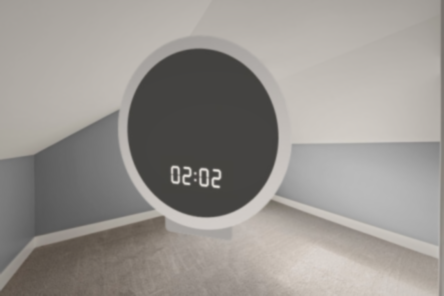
2,02
